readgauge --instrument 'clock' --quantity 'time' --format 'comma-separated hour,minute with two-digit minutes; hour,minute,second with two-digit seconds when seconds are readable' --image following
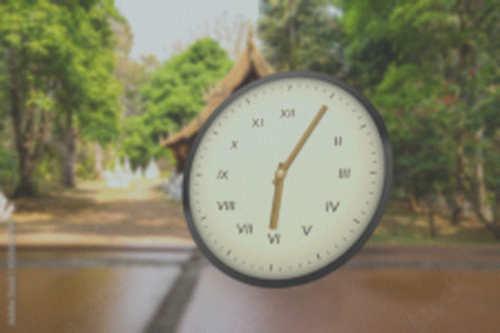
6,05
